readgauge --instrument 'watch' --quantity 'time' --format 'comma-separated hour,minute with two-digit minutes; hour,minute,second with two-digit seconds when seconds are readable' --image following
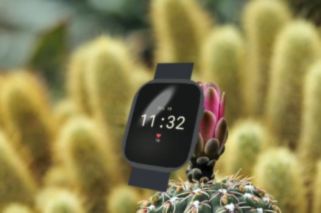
11,32
